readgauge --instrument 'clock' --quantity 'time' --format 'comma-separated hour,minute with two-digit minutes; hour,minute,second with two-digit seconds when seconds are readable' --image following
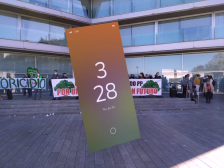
3,28
